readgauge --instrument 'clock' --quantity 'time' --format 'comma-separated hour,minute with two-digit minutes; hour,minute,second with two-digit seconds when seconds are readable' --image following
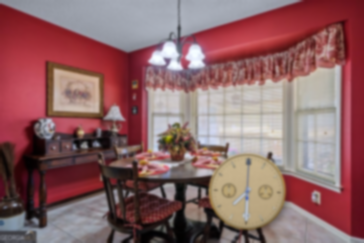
7,30
